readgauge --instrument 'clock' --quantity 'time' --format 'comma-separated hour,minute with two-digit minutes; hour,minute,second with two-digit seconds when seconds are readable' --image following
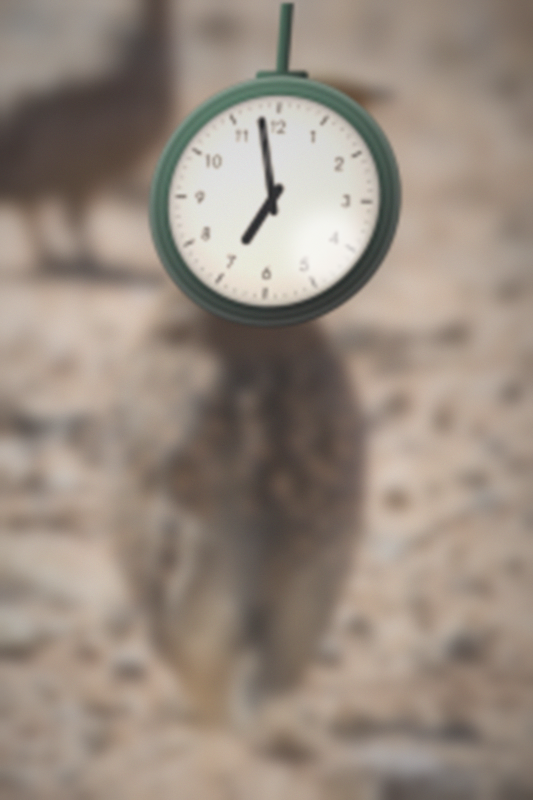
6,58
